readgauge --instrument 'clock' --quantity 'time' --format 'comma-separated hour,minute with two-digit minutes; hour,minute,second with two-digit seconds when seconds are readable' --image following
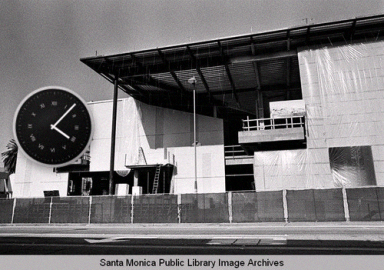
4,07
